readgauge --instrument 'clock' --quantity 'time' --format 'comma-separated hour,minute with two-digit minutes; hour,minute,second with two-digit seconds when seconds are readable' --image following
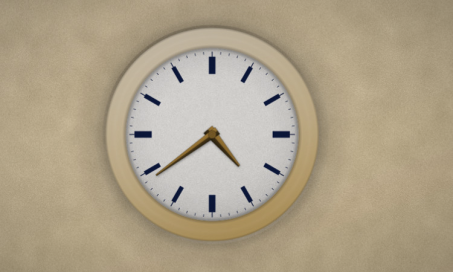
4,39
